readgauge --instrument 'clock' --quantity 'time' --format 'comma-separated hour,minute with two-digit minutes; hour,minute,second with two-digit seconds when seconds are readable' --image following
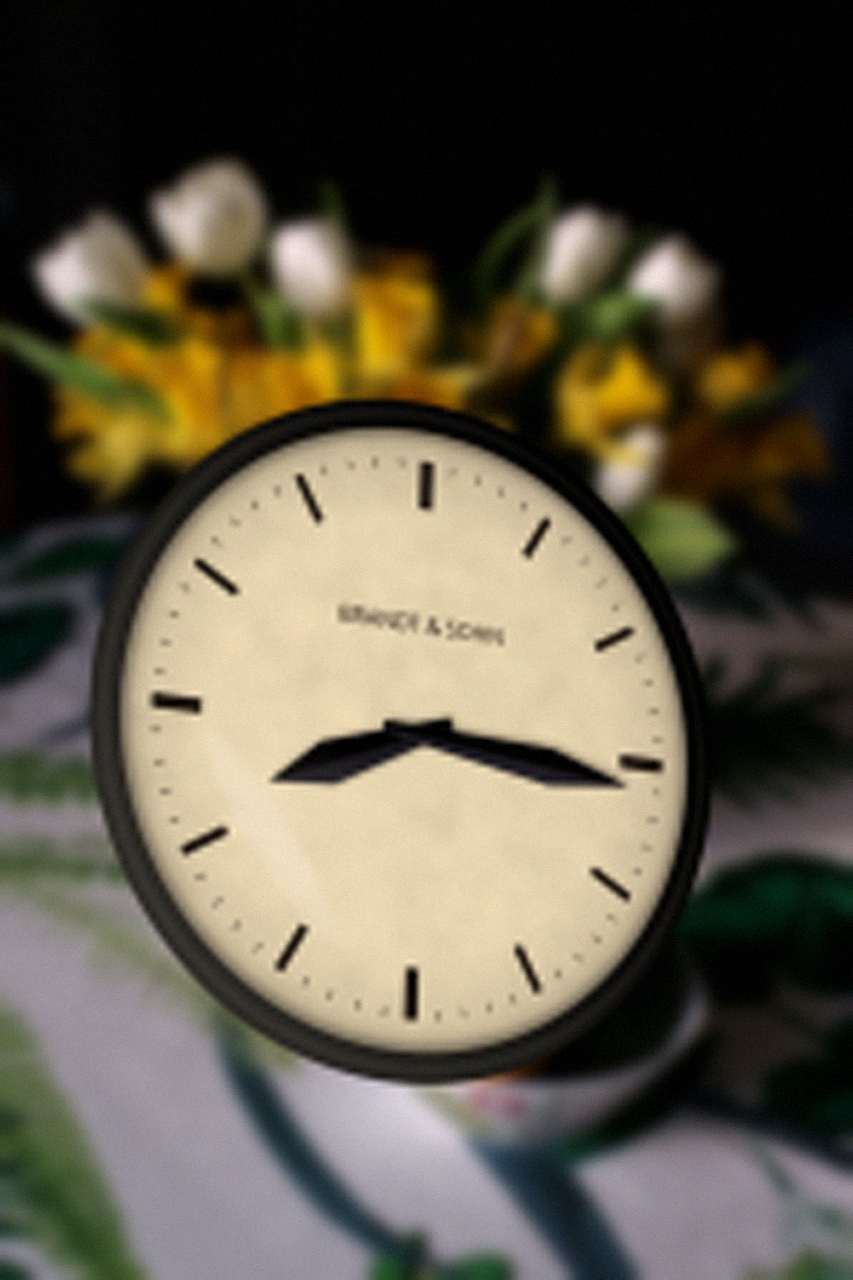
8,16
